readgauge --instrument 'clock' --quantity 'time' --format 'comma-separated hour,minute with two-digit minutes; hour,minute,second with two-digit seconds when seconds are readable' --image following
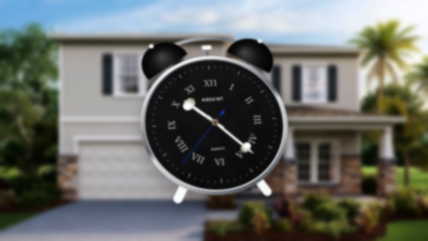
10,22,37
